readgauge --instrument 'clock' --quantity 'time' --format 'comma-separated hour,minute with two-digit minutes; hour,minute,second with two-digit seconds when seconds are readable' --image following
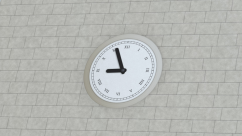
8,56
